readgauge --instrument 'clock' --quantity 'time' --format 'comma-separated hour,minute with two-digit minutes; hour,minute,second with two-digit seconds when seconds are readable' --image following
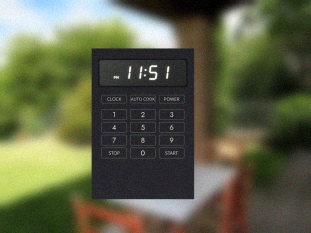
11,51
